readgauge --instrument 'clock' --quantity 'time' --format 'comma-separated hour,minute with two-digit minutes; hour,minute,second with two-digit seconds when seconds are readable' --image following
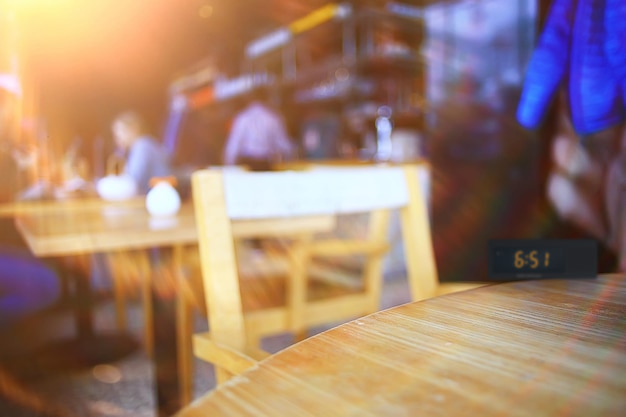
6,51
